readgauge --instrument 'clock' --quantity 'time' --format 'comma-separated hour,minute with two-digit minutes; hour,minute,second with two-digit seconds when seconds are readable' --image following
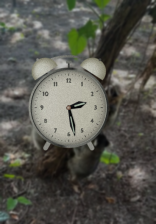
2,28
